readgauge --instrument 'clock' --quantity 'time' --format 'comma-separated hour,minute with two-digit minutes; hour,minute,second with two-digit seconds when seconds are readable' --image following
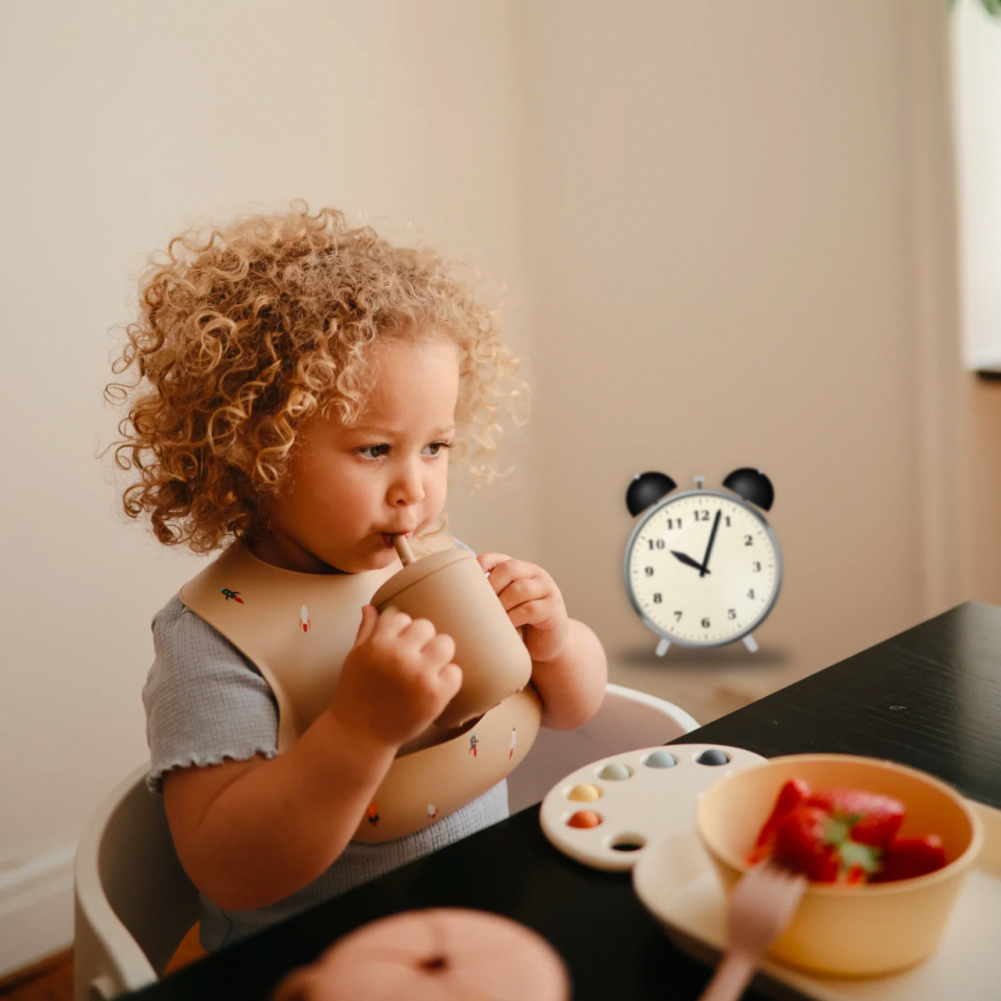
10,03
